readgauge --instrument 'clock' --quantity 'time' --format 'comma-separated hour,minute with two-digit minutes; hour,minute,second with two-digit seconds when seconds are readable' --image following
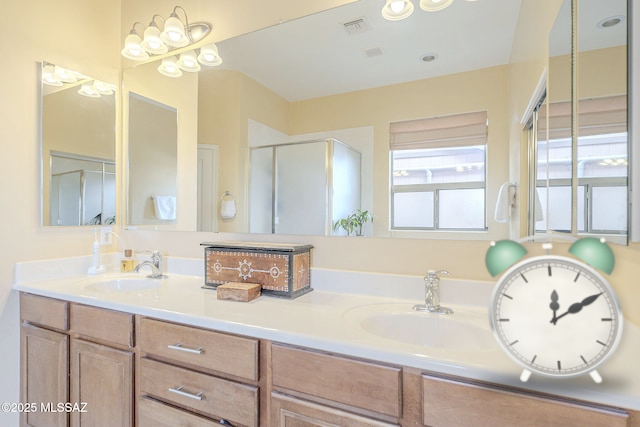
12,10
